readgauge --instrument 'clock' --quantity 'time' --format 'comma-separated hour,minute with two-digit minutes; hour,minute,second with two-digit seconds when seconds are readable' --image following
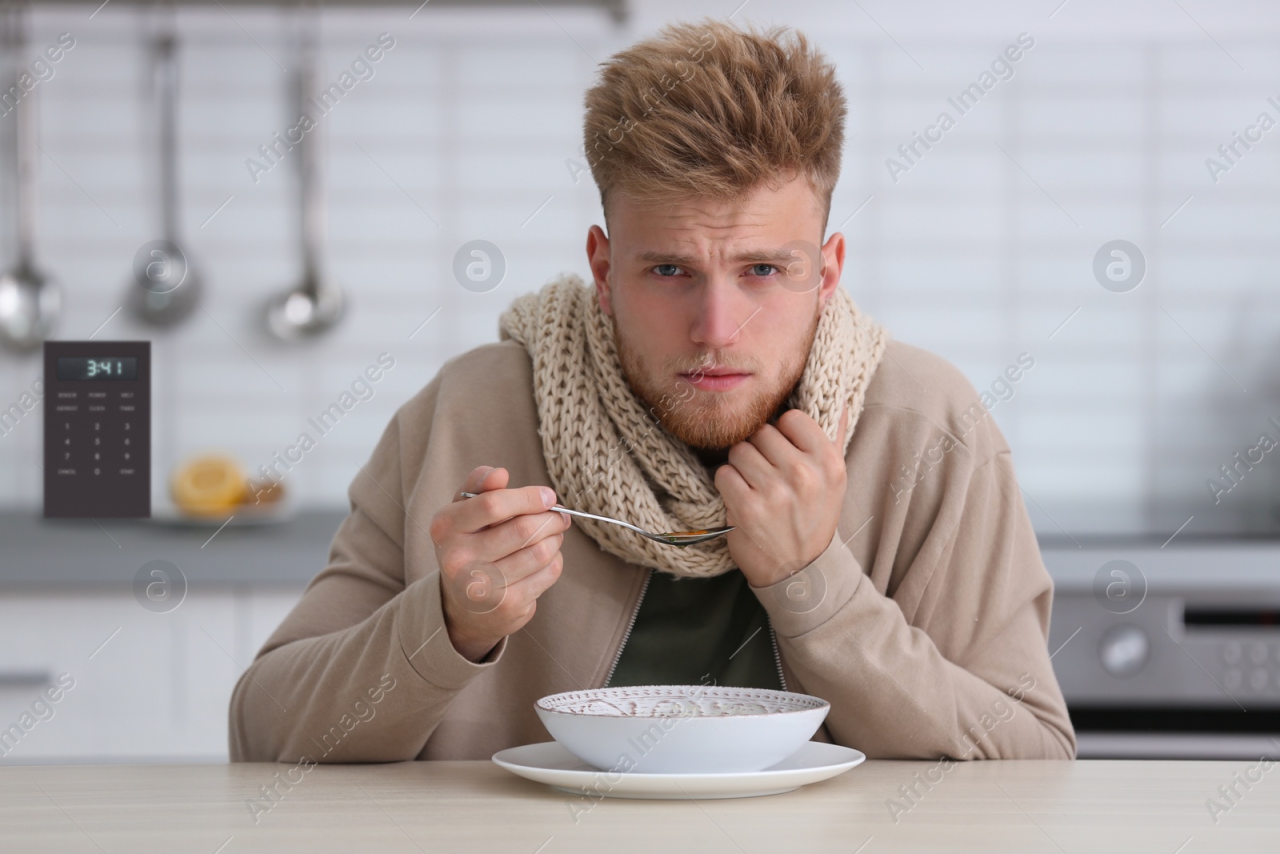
3,41
